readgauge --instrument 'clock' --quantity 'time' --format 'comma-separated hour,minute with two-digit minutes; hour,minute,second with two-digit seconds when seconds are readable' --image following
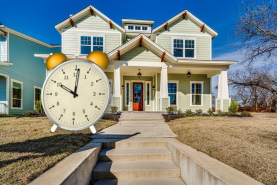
10,01
